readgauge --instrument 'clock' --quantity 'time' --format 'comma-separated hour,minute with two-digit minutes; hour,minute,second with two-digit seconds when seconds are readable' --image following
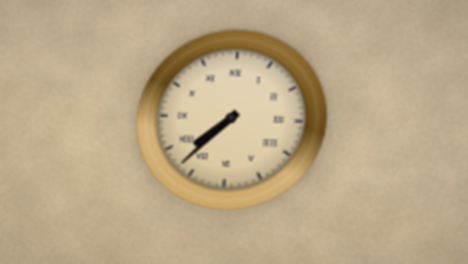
7,37
